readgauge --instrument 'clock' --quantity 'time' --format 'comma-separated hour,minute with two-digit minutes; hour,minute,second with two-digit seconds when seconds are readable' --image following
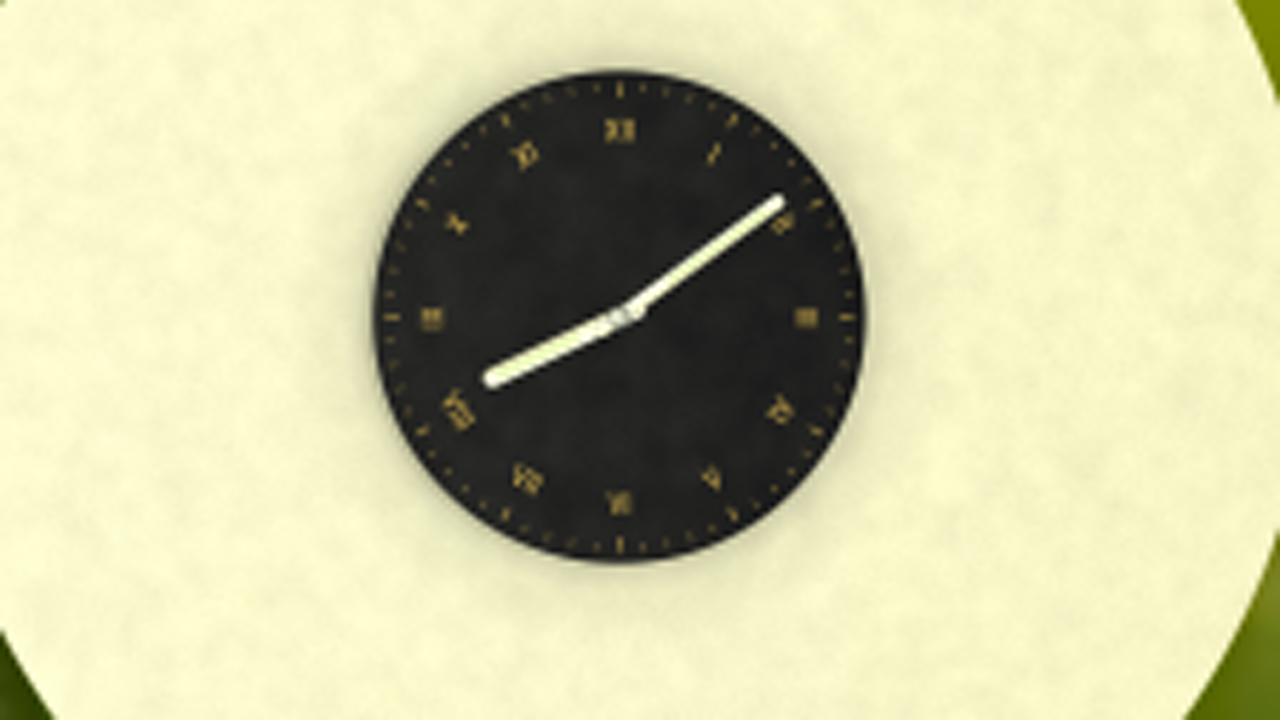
8,09
